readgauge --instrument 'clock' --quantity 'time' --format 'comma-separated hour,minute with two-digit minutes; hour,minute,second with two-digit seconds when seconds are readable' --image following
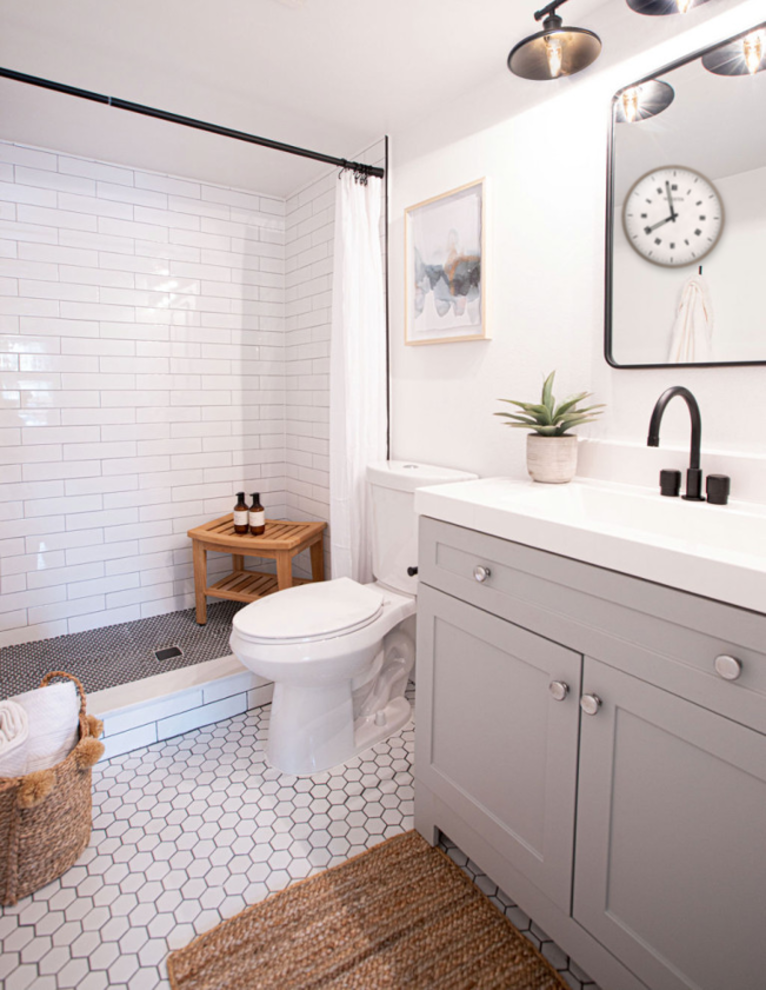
7,58
